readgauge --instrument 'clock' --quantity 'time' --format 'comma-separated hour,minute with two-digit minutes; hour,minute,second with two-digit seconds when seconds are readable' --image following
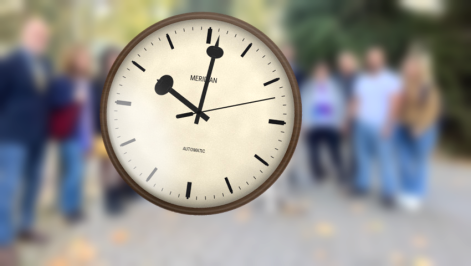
10,01,12
